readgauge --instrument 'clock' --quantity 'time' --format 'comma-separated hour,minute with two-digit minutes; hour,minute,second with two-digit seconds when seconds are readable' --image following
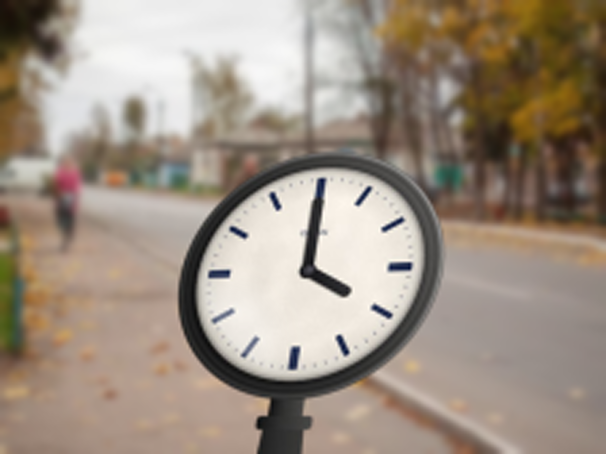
4,00
